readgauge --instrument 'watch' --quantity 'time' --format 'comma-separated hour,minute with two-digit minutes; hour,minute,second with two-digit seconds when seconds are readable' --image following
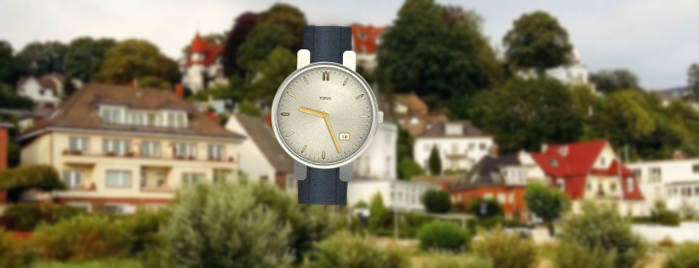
9,26
